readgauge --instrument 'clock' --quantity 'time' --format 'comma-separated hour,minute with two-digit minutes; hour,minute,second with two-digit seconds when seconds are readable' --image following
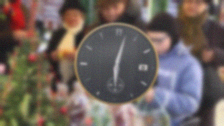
6,02
